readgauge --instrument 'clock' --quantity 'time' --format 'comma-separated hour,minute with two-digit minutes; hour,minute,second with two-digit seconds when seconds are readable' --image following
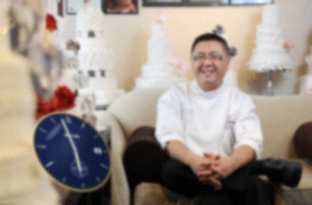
5,58
